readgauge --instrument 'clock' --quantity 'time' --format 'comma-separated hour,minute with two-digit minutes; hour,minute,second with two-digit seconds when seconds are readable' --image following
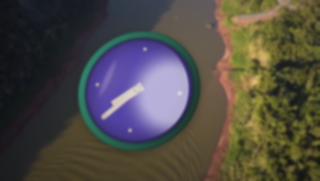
7,37
